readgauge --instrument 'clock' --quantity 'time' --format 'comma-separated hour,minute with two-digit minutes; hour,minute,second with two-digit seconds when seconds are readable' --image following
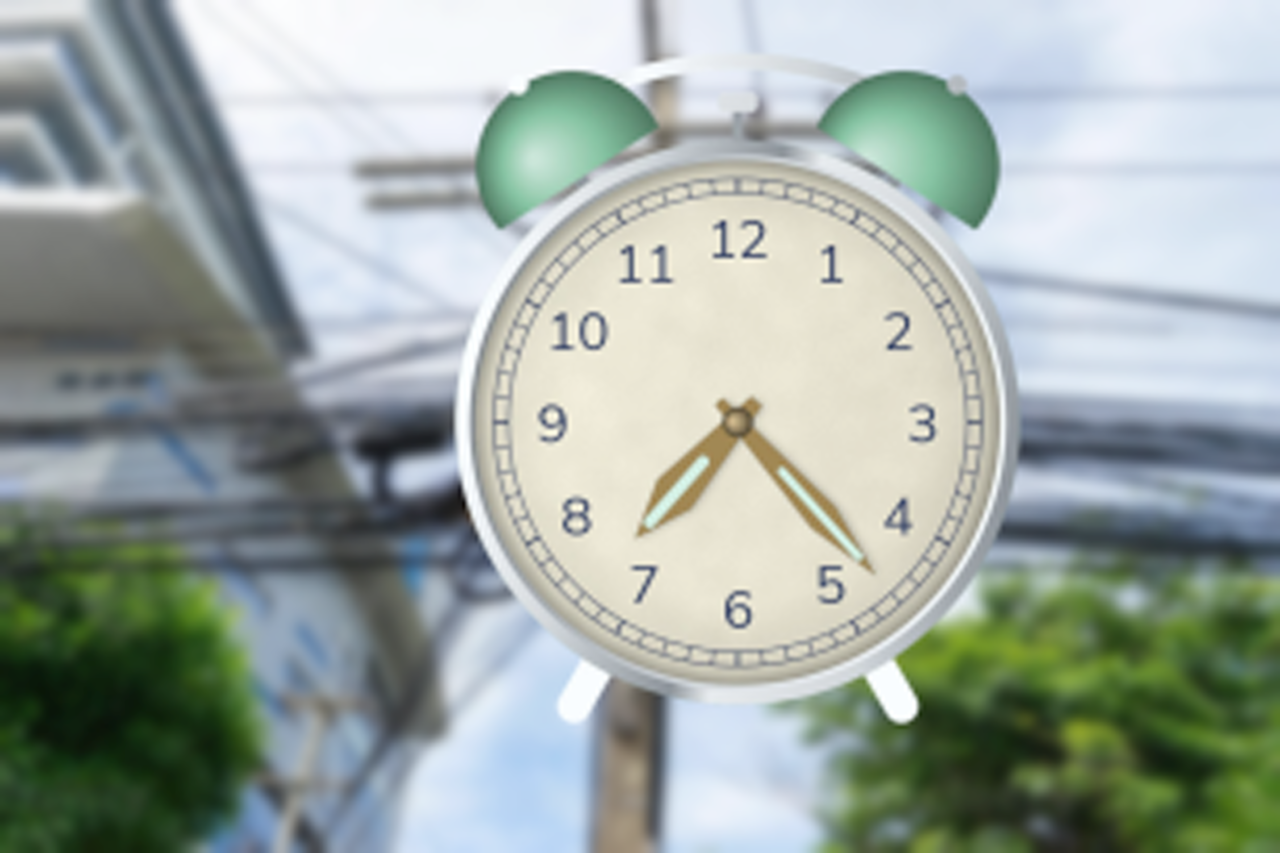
7,23
